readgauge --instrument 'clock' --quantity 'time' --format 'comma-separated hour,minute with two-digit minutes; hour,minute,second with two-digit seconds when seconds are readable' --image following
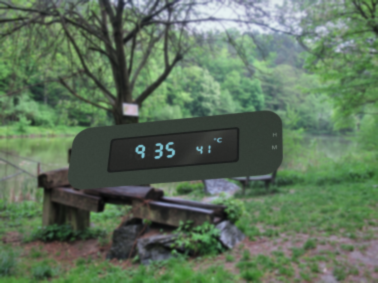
9,35
